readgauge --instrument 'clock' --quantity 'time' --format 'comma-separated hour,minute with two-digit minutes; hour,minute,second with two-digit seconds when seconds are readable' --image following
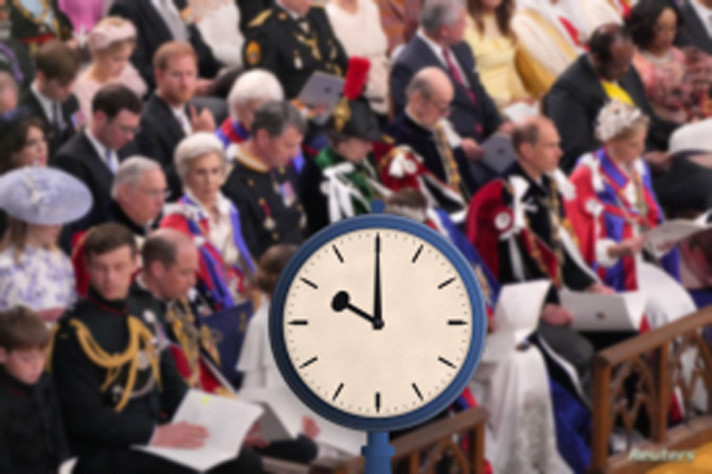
10,00
